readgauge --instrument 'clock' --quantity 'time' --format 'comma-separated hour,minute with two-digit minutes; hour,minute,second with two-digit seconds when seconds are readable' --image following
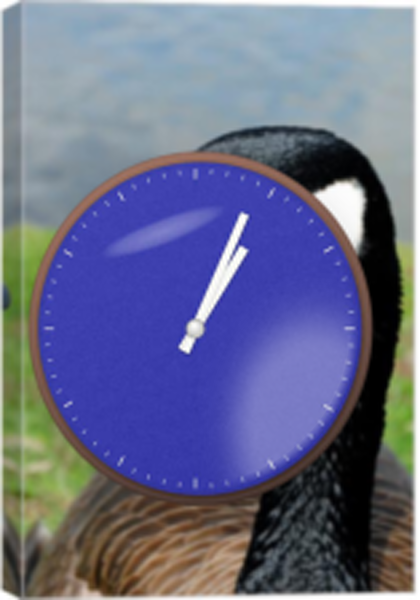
1,04
